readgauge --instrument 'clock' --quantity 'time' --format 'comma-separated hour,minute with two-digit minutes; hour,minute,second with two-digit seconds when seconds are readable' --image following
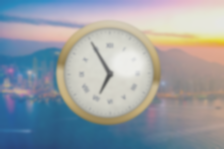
6,55
